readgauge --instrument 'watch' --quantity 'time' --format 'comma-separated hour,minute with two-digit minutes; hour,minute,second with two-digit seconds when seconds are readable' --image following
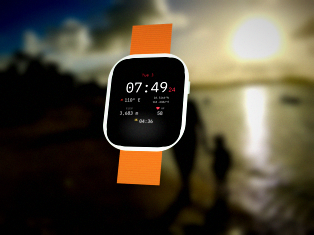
7,49
